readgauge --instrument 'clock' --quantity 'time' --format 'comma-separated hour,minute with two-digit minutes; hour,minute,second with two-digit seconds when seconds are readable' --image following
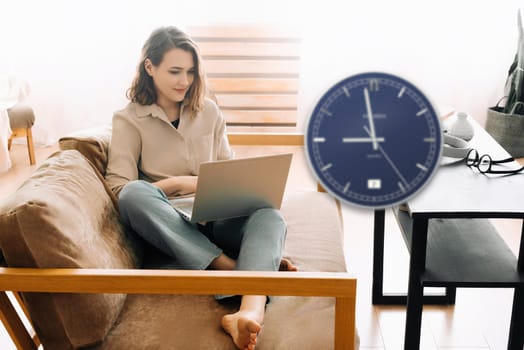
8,58,24
